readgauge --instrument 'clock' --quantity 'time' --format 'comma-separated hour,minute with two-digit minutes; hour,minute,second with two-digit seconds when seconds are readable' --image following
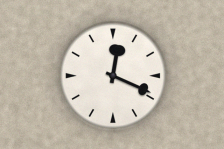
12,19
